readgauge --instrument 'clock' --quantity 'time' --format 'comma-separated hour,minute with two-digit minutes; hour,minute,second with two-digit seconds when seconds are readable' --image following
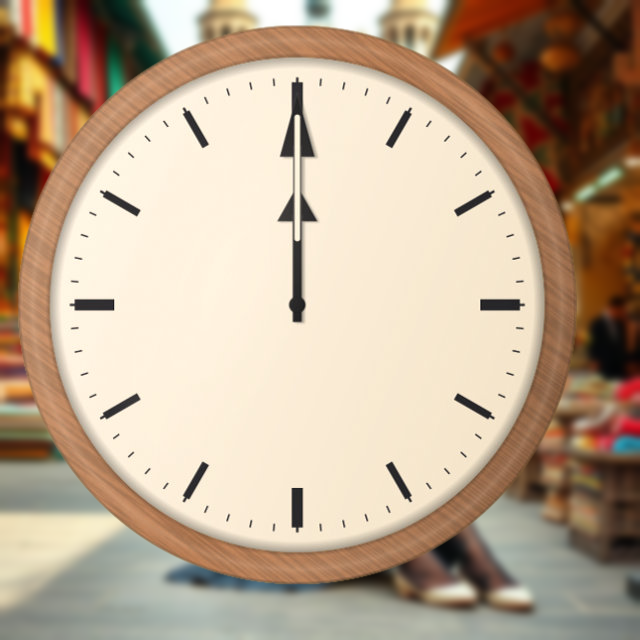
12,00
